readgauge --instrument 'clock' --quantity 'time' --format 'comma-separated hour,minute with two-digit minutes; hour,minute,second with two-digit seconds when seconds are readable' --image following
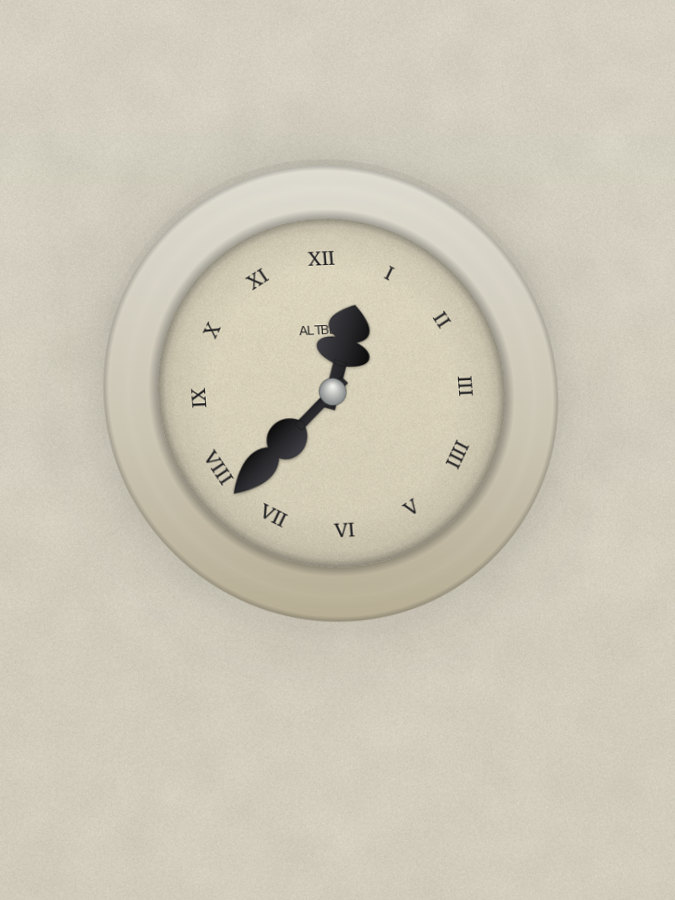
12,38
